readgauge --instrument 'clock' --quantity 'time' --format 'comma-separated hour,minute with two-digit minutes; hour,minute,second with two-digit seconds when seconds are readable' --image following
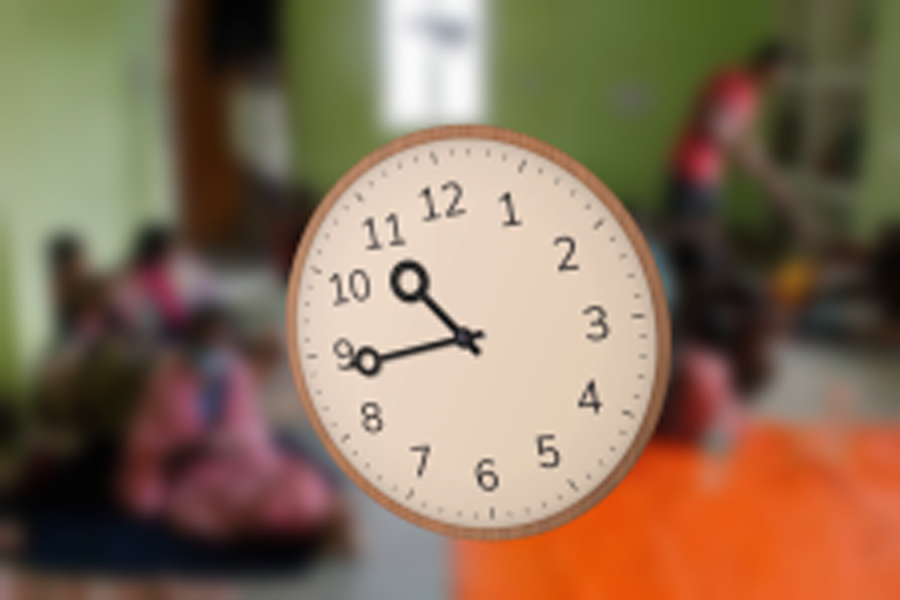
10,44
